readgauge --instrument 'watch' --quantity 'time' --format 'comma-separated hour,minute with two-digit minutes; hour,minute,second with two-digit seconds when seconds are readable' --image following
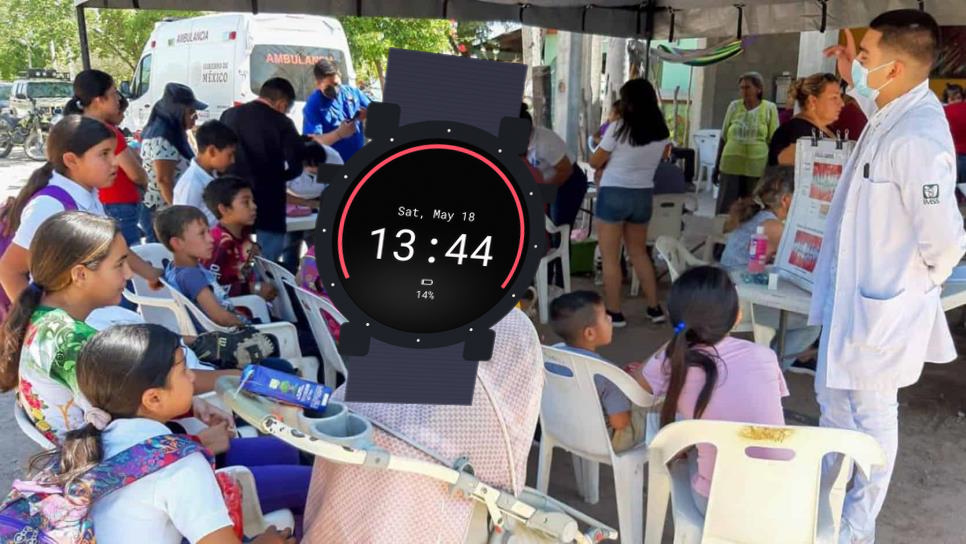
13,44
